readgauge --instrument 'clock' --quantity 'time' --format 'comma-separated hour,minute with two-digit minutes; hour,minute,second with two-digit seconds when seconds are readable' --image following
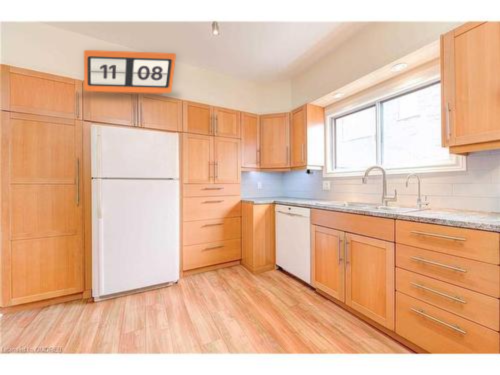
11,08
